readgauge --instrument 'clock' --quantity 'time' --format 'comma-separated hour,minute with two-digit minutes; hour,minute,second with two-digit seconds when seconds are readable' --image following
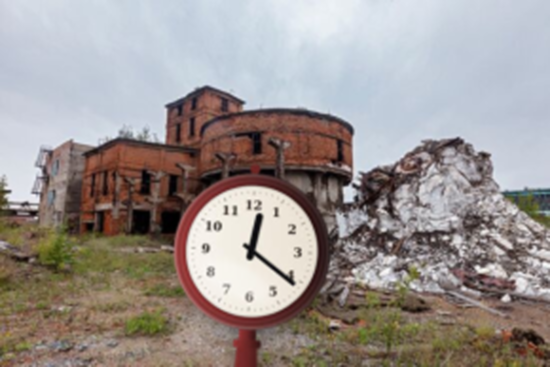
12,21
